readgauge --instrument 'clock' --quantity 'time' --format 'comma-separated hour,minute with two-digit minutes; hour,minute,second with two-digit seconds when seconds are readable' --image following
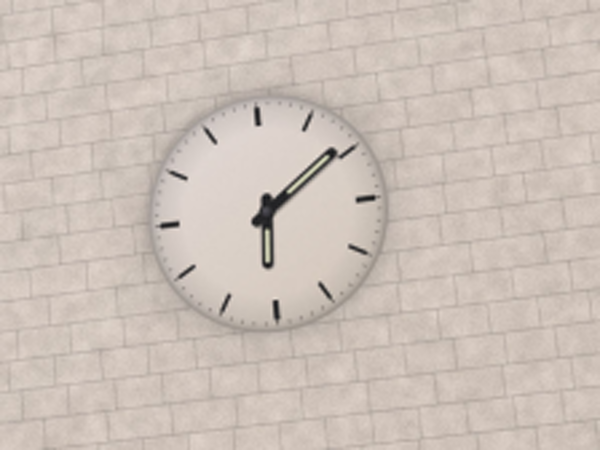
6,09
